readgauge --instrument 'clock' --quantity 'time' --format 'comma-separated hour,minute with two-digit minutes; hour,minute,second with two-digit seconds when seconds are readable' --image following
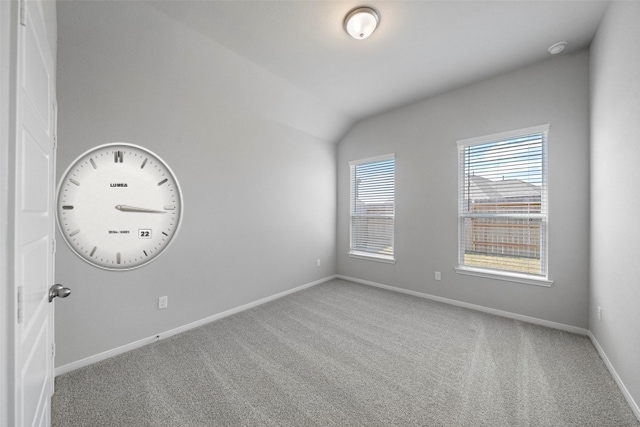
3,16
